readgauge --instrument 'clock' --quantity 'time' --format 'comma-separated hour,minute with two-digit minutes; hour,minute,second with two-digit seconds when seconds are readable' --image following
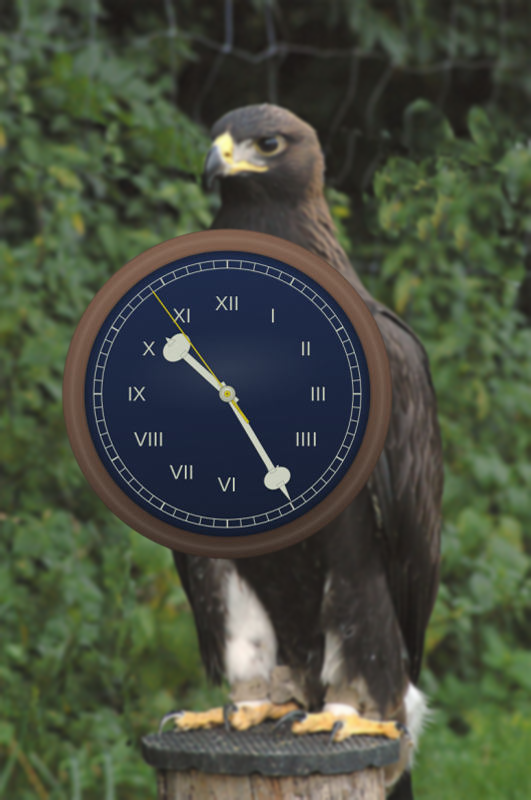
10,24,54
